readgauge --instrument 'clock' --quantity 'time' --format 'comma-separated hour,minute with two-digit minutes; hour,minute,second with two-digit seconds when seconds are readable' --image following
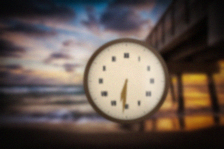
6,31
